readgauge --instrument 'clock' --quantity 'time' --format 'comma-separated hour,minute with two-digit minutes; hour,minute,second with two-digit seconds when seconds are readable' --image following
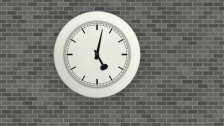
5,02
